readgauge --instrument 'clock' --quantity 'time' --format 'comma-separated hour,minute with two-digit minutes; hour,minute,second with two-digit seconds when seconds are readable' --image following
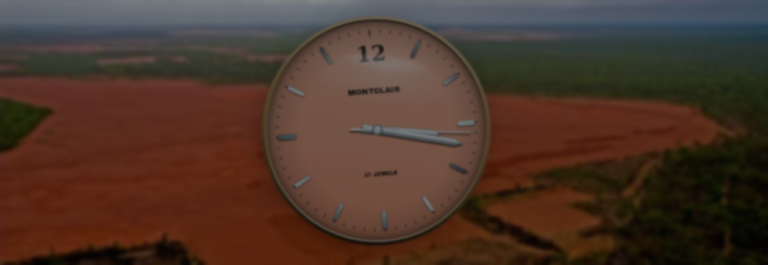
3,17,16
